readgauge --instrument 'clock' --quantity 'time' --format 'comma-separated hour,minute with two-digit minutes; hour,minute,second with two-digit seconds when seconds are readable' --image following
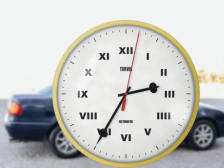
2,35,02
